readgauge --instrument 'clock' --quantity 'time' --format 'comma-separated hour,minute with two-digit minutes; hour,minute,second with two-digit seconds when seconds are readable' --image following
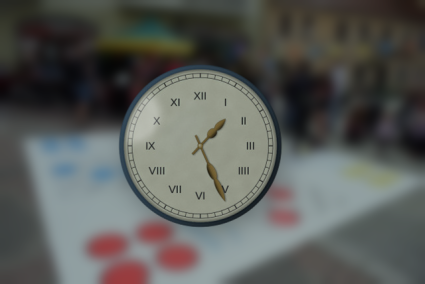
1,26
